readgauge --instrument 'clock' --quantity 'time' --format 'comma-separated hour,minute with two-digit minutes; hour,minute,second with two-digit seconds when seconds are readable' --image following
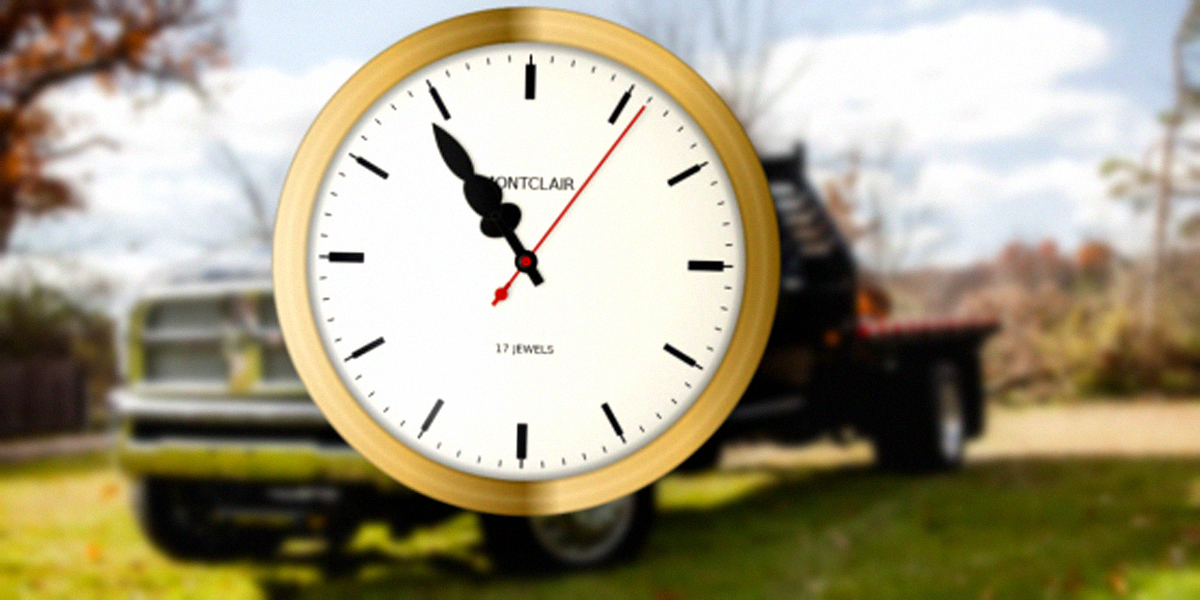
10,54,06
